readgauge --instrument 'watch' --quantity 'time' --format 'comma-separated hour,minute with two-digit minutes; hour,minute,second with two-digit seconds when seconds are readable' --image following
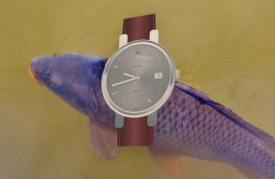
9,43
